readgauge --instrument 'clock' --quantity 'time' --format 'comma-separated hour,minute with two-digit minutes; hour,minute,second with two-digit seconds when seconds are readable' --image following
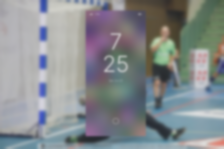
7,25
